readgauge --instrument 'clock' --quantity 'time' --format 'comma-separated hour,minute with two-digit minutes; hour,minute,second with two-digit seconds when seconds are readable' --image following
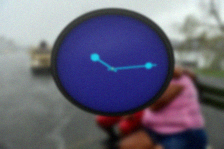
10,14
